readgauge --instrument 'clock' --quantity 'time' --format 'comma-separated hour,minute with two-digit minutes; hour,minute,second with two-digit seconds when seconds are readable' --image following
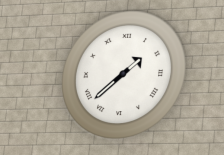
1,38
